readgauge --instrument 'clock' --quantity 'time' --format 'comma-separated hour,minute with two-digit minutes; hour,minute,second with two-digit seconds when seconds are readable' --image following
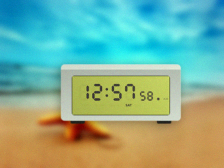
12,57,58
